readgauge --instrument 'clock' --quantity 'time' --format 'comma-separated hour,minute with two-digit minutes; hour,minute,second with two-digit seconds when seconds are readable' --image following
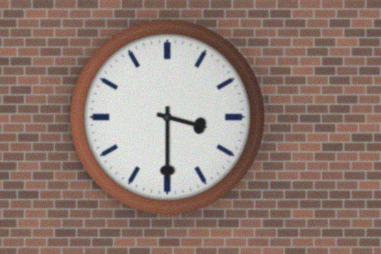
3,30
